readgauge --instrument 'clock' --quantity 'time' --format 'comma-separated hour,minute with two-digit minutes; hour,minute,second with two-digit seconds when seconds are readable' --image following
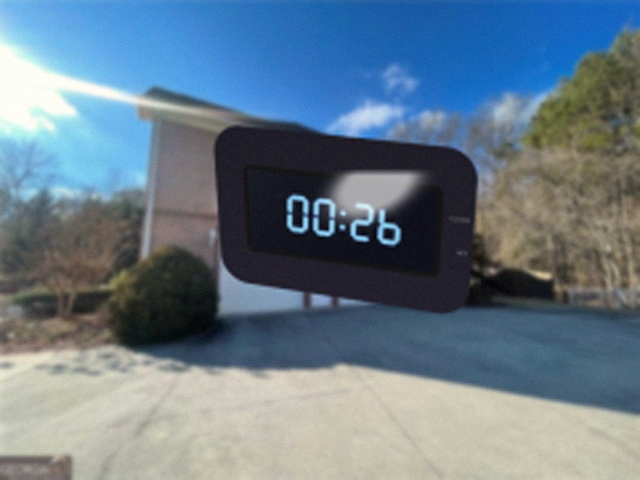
0,26
